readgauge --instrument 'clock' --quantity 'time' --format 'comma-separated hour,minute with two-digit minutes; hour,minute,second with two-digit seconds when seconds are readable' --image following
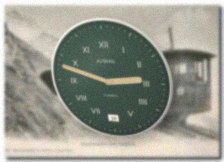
2,48
